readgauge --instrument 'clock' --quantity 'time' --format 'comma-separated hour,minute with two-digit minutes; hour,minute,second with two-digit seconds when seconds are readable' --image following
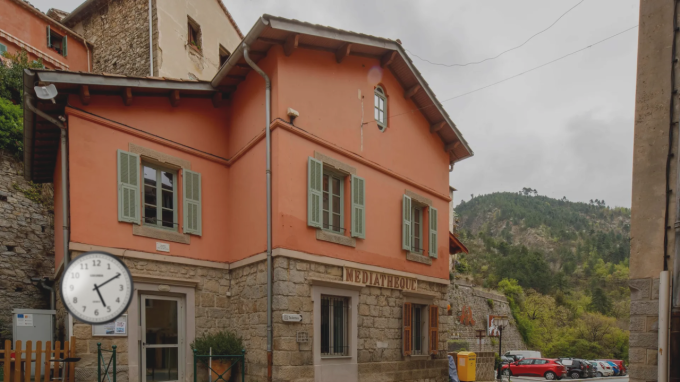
5,10
